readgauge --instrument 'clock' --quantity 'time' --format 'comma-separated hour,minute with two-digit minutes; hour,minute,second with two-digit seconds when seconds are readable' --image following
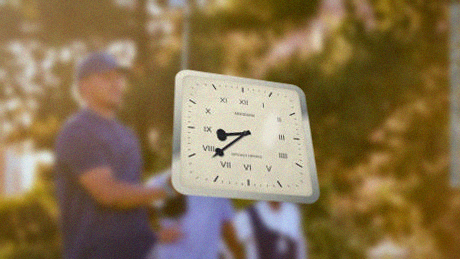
8,38
